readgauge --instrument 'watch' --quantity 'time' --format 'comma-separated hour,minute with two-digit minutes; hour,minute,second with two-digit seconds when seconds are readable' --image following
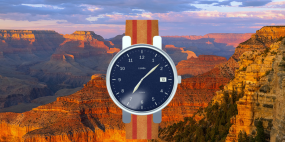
7,08
